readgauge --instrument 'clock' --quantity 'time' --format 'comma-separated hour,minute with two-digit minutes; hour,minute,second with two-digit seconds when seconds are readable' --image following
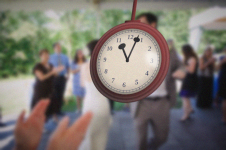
11,03
